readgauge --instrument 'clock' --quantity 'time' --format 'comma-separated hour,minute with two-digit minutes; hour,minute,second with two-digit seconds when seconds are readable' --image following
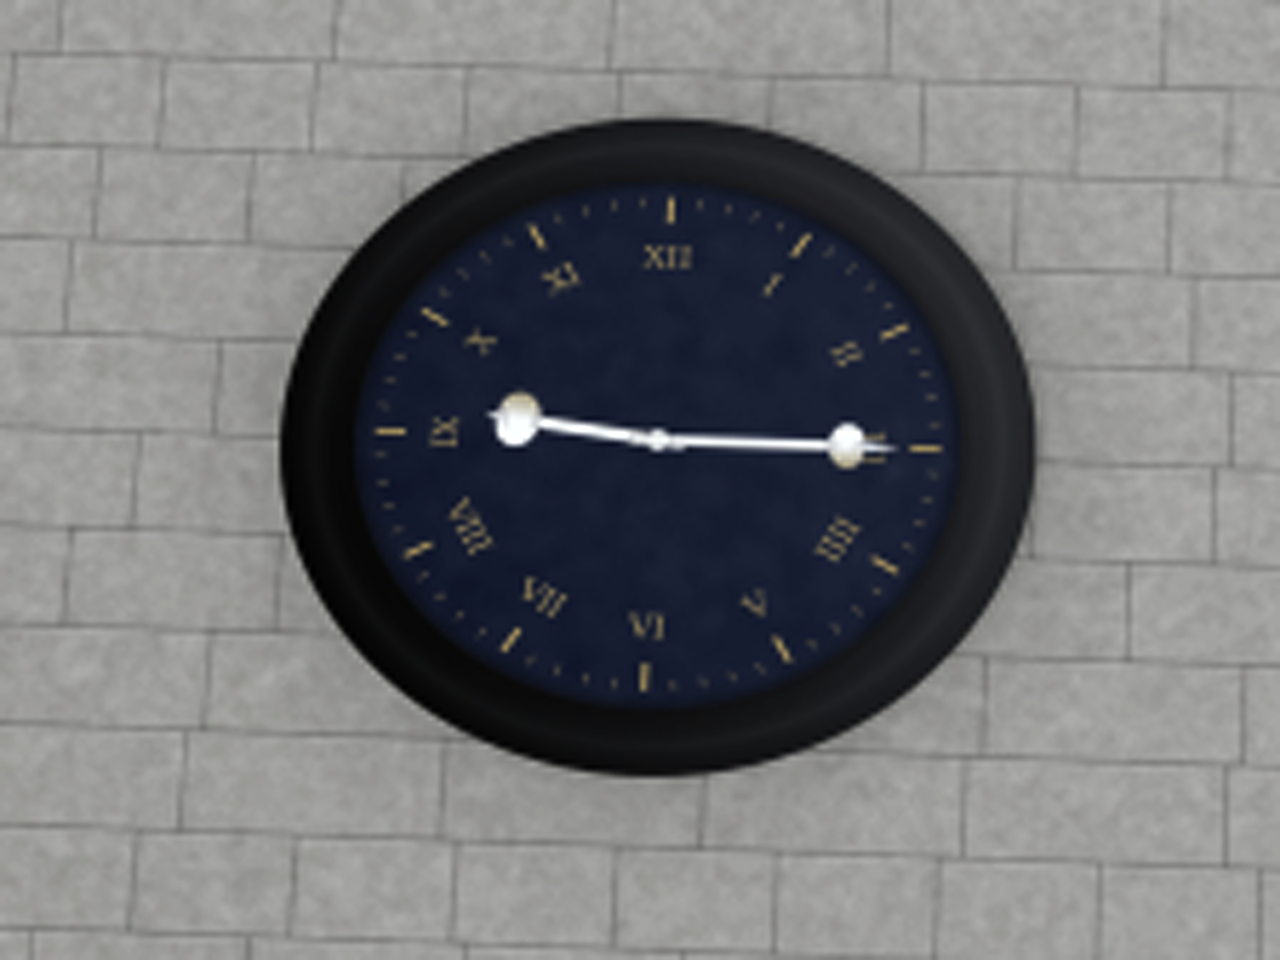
9,15
